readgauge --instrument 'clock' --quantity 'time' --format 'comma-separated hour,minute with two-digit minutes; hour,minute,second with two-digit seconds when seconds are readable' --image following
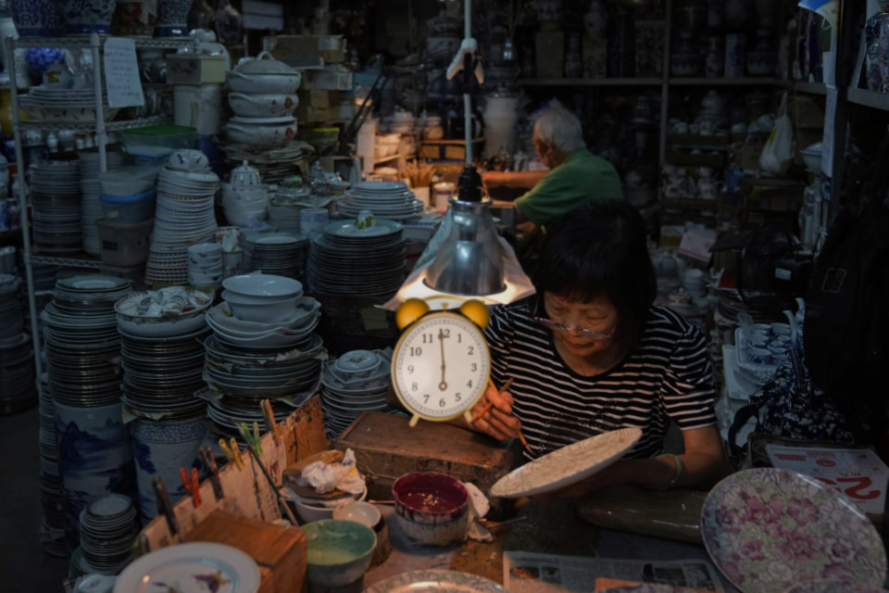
5,59
